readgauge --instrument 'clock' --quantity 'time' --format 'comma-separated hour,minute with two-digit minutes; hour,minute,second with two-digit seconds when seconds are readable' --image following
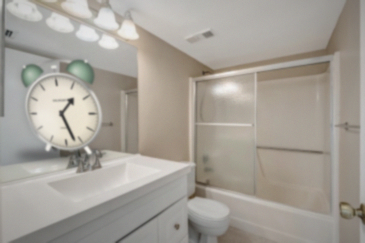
1,27
